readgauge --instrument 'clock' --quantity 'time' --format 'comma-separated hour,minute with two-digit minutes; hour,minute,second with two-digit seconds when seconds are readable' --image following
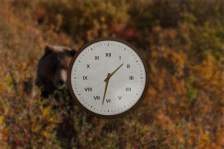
1,32
